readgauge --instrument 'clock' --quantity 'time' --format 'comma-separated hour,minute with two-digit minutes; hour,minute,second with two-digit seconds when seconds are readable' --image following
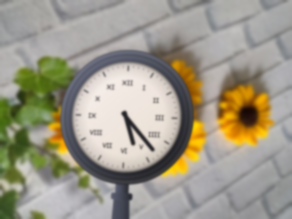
5,23
